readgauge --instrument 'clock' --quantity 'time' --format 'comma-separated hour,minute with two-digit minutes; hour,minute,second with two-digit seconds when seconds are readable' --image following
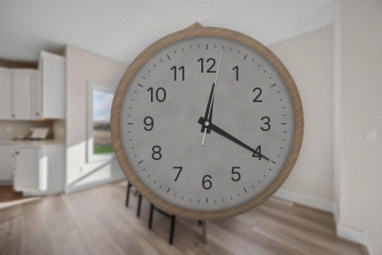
12,20,02
